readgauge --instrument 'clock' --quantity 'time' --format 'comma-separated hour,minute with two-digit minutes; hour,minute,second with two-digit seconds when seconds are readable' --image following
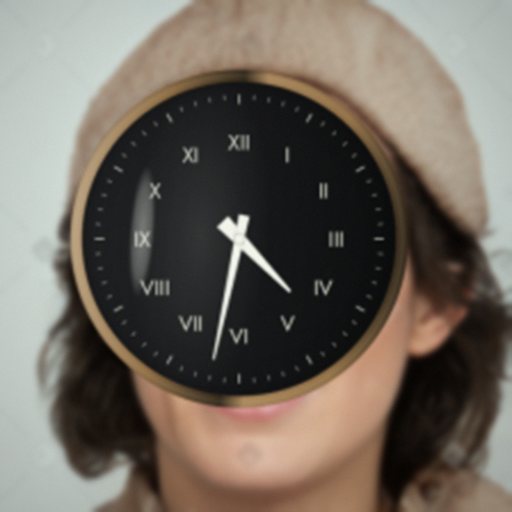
4,32
